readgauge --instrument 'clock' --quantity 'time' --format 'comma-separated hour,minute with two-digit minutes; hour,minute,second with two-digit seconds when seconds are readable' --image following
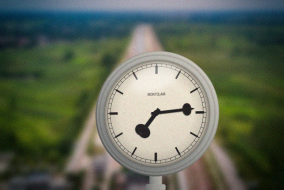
7,14
